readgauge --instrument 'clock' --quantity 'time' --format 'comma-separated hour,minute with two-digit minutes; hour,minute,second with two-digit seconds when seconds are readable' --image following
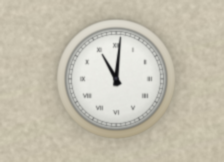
11,01
